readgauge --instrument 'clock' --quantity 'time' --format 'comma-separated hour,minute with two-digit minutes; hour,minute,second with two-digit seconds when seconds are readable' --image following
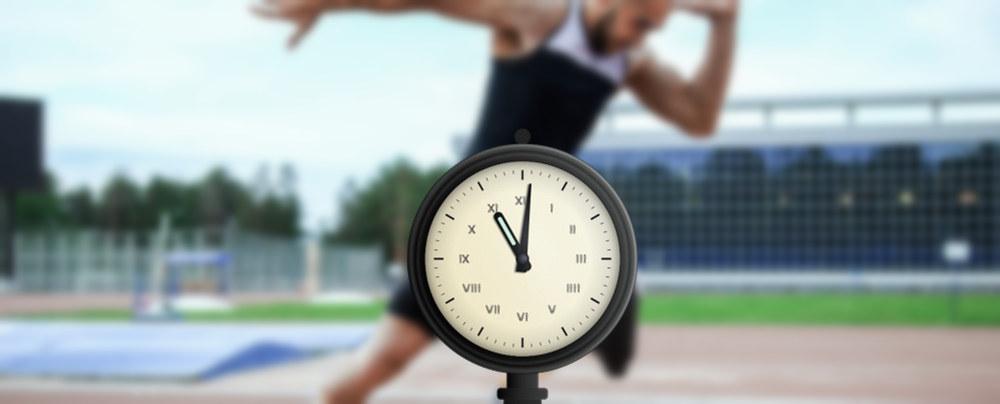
11,01
